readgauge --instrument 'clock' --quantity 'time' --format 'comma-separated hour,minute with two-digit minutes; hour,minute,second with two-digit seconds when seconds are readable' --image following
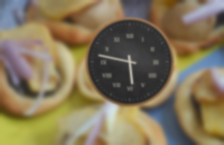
5,47
